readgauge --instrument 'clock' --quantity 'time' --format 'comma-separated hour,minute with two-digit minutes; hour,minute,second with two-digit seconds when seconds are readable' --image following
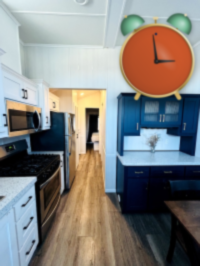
2,59
